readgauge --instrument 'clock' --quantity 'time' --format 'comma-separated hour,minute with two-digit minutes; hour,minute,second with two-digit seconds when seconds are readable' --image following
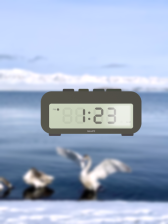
1,23
